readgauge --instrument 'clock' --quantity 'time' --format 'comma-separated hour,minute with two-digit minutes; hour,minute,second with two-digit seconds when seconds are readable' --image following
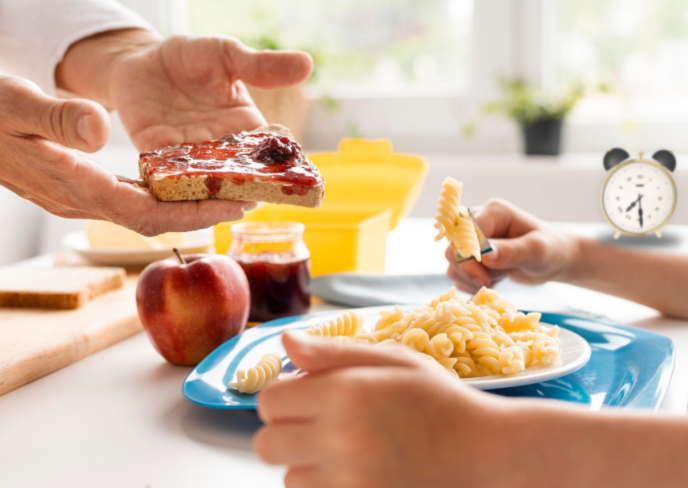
7,29
